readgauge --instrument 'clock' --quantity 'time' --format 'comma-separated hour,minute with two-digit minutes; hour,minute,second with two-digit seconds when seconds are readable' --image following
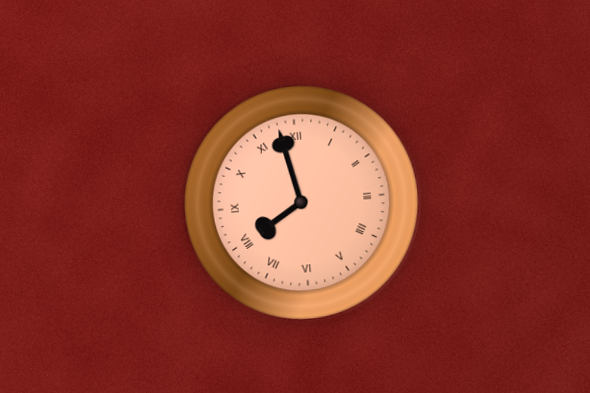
7,58
